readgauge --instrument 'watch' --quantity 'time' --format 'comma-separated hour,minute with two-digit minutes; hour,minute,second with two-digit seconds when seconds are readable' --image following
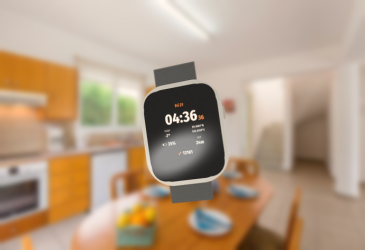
4,36
